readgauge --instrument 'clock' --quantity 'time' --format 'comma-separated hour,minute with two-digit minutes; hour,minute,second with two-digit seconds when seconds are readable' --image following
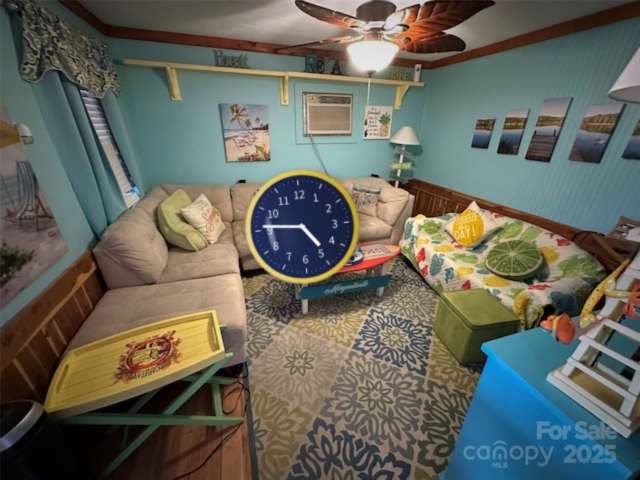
4,46
